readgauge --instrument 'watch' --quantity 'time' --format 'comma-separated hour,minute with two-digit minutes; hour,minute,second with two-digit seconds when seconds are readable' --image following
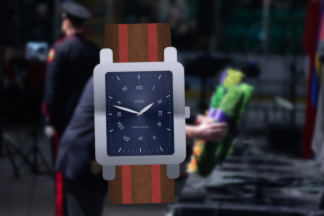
1,48
